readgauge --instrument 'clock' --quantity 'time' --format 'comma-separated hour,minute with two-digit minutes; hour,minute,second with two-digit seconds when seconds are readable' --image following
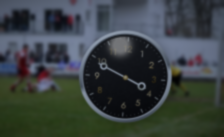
3,49
